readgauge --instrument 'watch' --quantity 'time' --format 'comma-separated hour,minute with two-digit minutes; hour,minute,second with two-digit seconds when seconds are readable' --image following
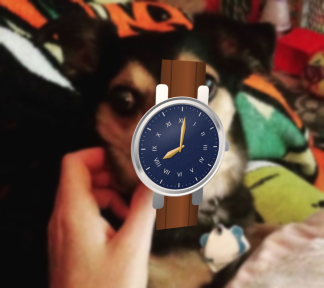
8,01
